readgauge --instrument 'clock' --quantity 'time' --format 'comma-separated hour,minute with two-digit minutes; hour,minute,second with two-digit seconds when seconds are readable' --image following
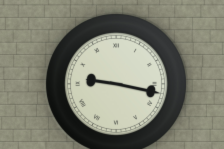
9,17
